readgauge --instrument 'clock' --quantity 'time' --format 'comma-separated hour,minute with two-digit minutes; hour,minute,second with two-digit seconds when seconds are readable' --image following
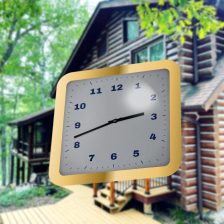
2,42
